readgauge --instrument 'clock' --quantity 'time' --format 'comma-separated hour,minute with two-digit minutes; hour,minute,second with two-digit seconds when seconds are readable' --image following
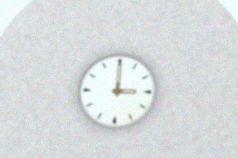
3,00
